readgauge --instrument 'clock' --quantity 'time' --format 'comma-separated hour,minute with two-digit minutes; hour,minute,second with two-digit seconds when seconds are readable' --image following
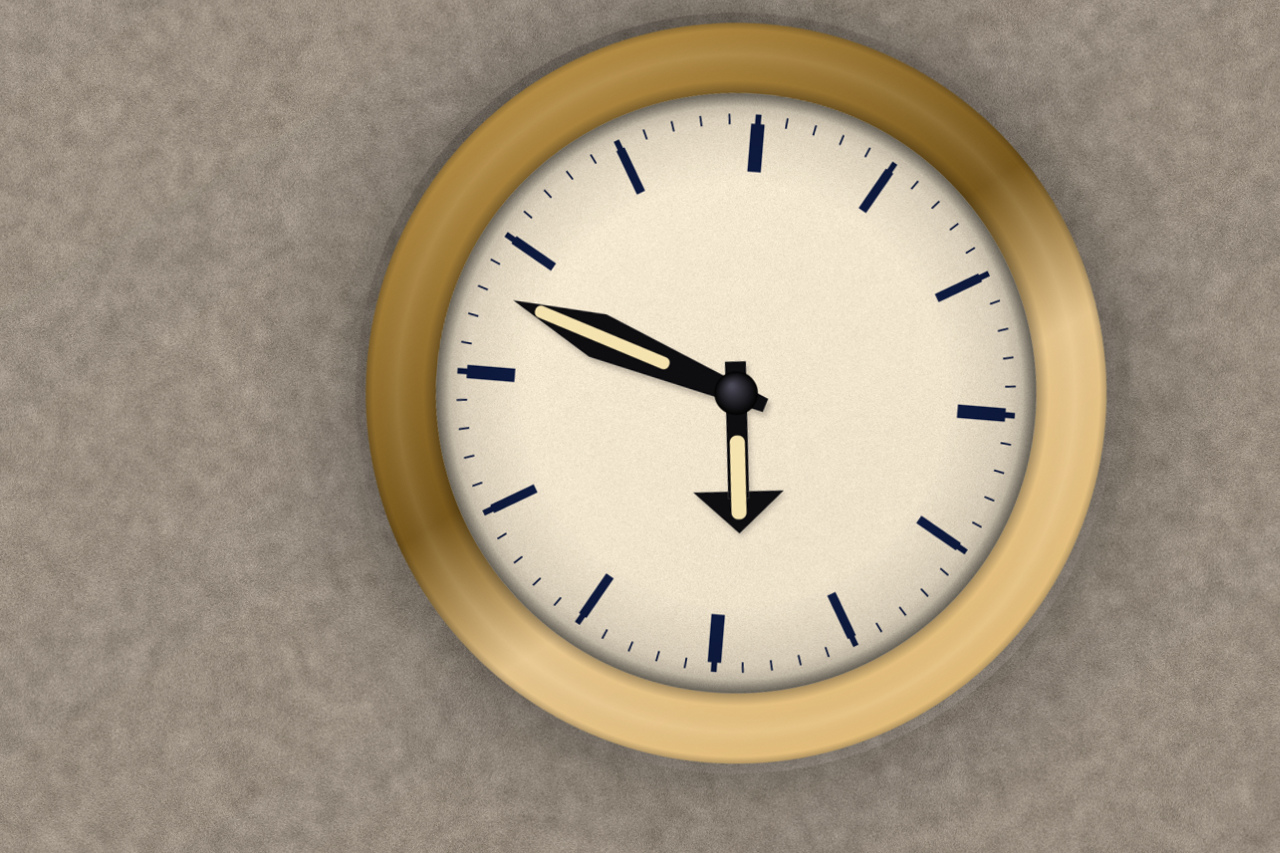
5,48
